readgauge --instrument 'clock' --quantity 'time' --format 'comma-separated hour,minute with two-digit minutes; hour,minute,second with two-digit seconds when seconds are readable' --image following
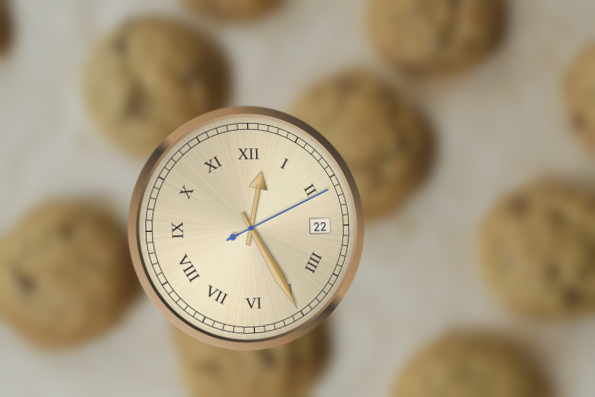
12,25,11
